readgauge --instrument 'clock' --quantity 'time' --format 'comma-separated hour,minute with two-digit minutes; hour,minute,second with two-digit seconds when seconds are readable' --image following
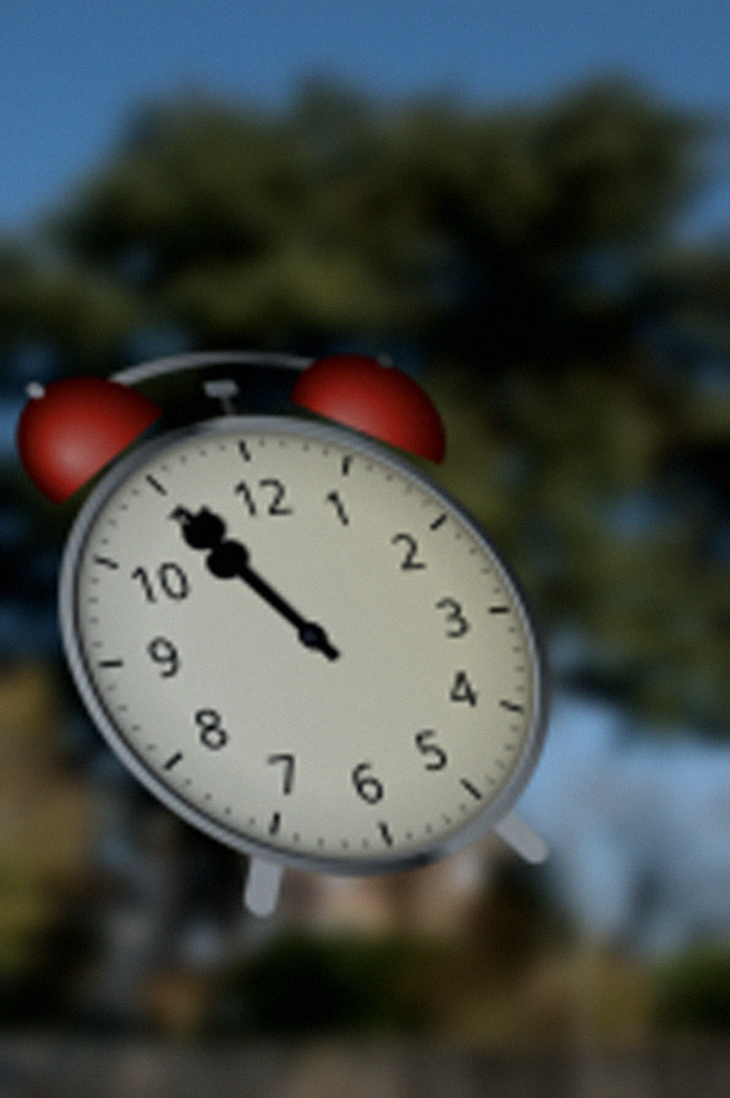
10,55
